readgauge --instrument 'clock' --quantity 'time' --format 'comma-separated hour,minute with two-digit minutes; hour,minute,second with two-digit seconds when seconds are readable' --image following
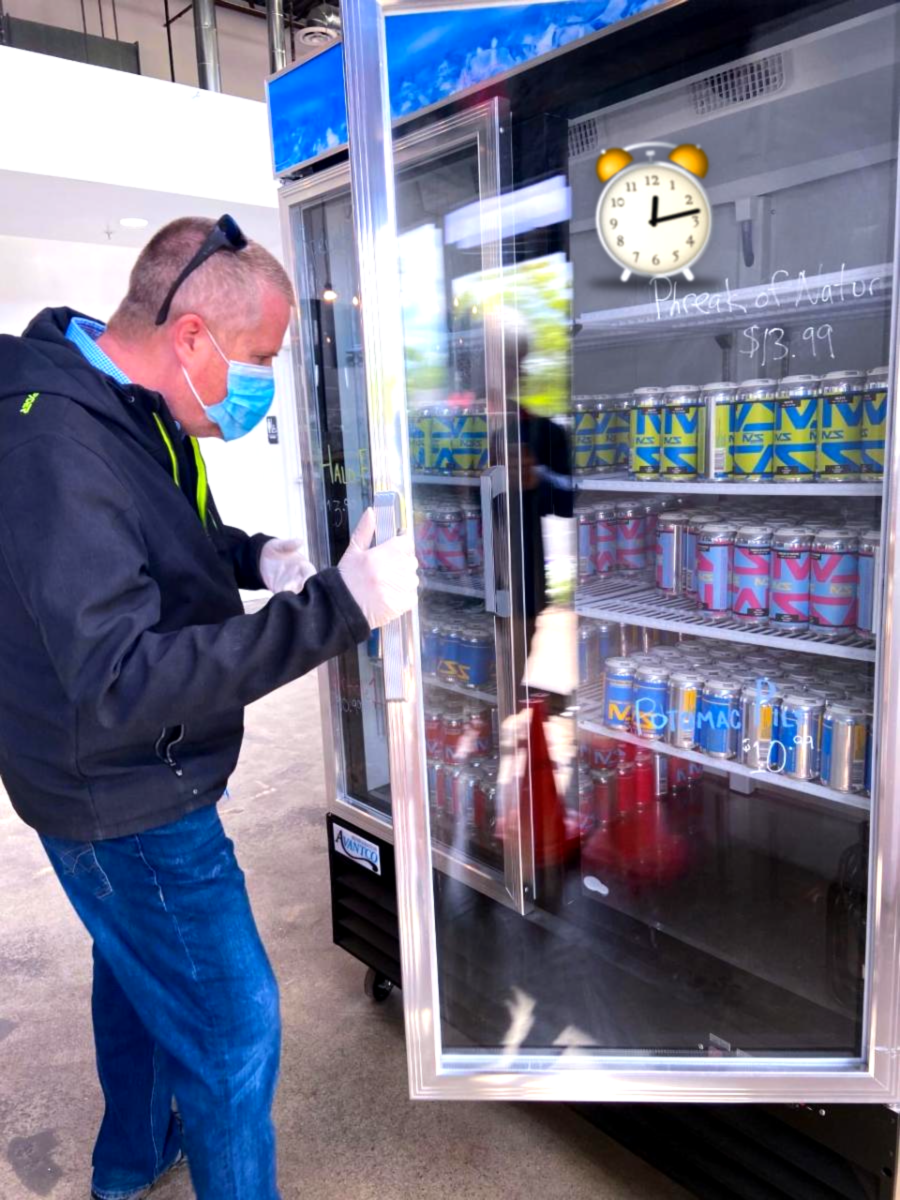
12,13
